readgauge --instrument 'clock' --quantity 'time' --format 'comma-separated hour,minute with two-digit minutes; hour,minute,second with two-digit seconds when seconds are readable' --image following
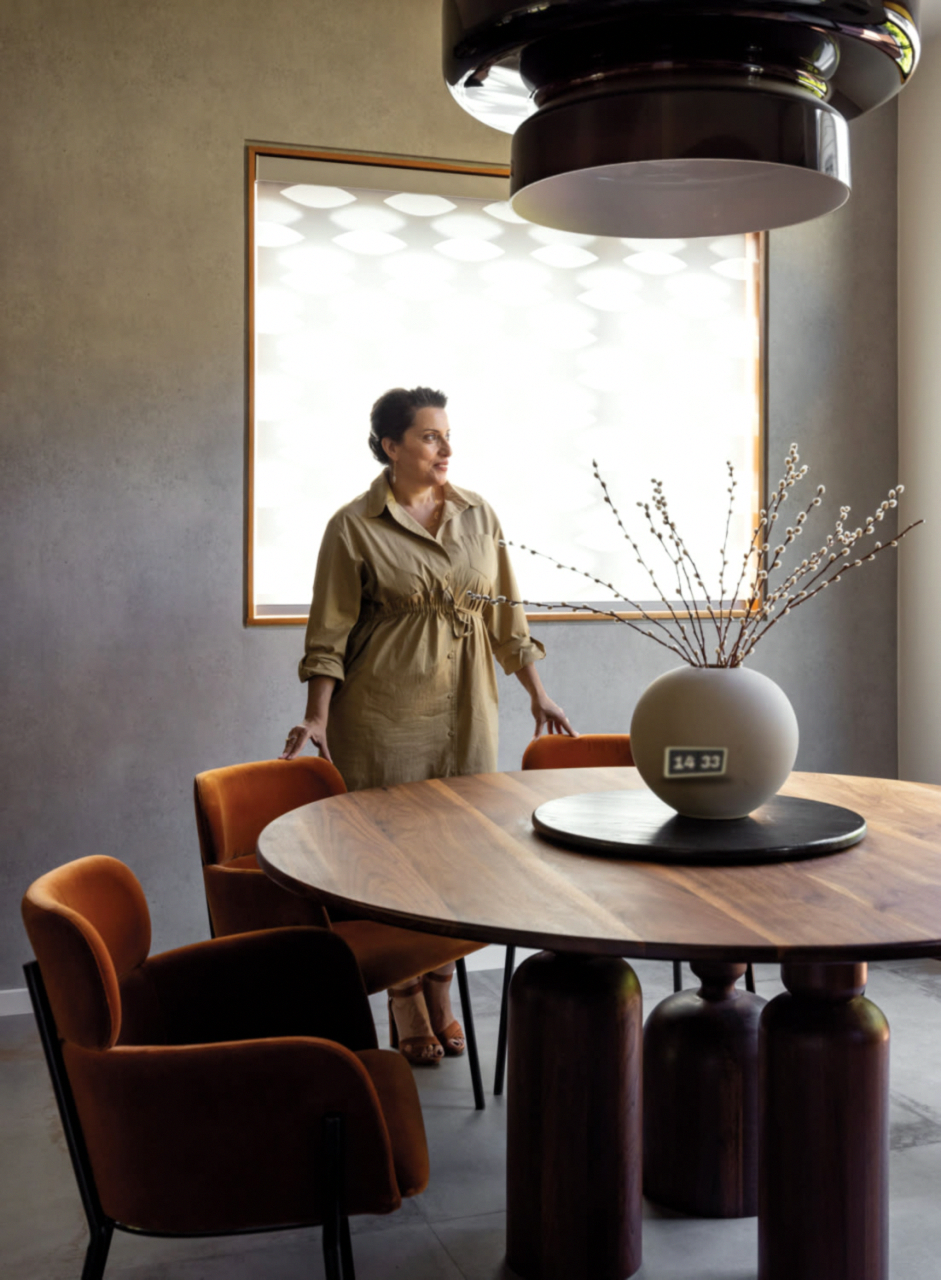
14,33
